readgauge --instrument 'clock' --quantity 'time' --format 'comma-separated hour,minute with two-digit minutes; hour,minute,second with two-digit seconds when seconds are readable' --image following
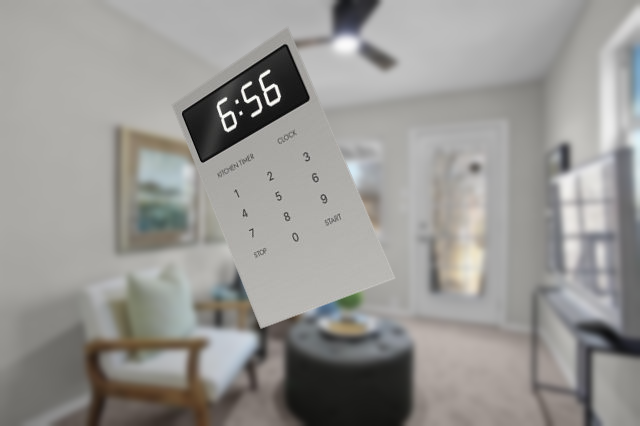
6,56
